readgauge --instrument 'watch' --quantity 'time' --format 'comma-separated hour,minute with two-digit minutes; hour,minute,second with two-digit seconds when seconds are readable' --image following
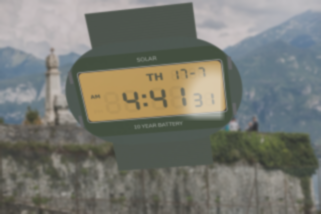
4,41,31
